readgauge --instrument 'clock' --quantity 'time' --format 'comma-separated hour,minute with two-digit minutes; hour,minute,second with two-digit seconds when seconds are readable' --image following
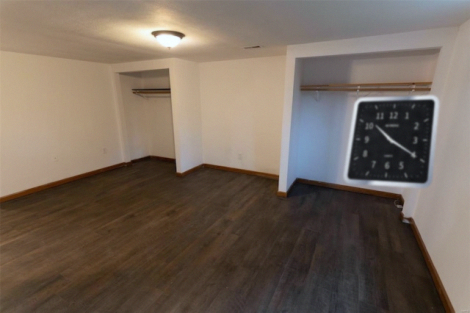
10,20
